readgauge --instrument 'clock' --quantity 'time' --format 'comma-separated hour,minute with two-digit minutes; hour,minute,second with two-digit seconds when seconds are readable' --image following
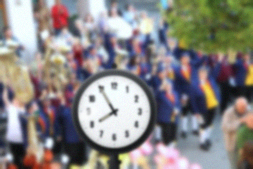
7,55
